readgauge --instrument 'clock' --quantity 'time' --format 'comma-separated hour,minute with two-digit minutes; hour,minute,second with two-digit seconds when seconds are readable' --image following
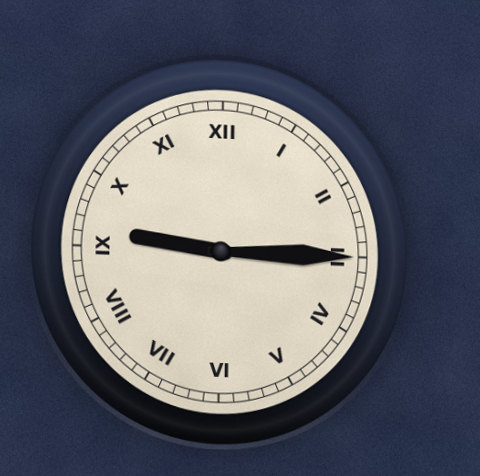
9,15
